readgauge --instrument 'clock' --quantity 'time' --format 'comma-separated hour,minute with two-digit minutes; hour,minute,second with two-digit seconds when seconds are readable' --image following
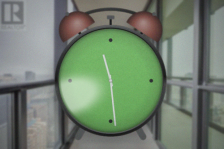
11,29
